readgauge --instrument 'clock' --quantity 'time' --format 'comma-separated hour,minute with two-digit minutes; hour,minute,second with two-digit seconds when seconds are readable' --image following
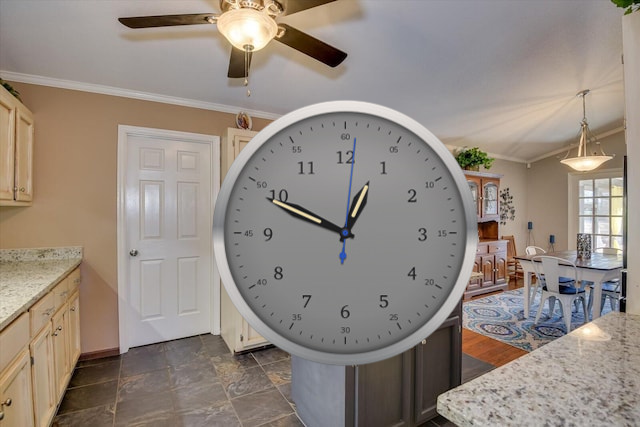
12,49,01
